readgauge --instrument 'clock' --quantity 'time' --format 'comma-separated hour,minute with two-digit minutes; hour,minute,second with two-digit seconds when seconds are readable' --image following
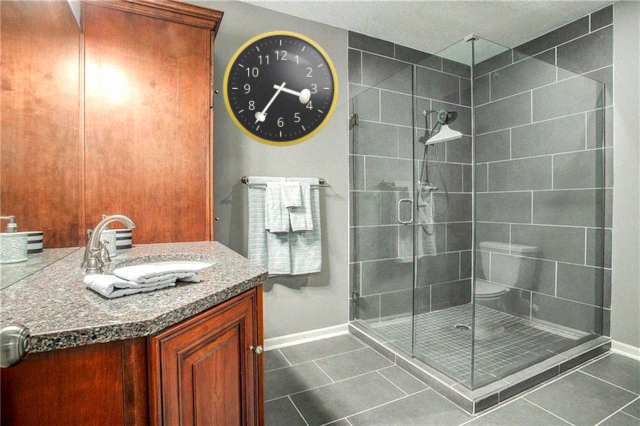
3,36
